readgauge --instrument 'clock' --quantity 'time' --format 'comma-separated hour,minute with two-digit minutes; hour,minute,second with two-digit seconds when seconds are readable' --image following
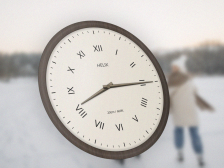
8,15
